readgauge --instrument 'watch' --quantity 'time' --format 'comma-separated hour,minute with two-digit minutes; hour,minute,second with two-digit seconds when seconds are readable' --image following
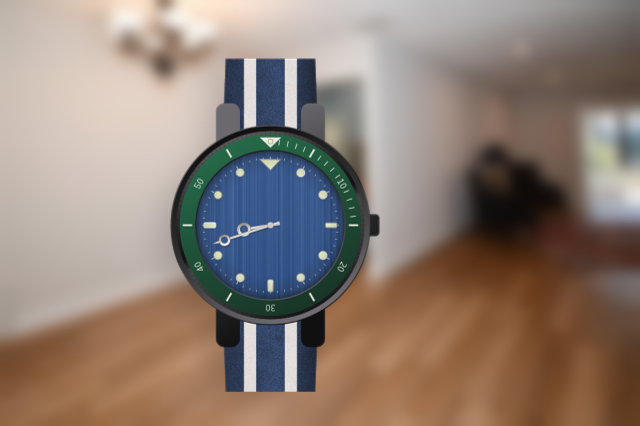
8,42
